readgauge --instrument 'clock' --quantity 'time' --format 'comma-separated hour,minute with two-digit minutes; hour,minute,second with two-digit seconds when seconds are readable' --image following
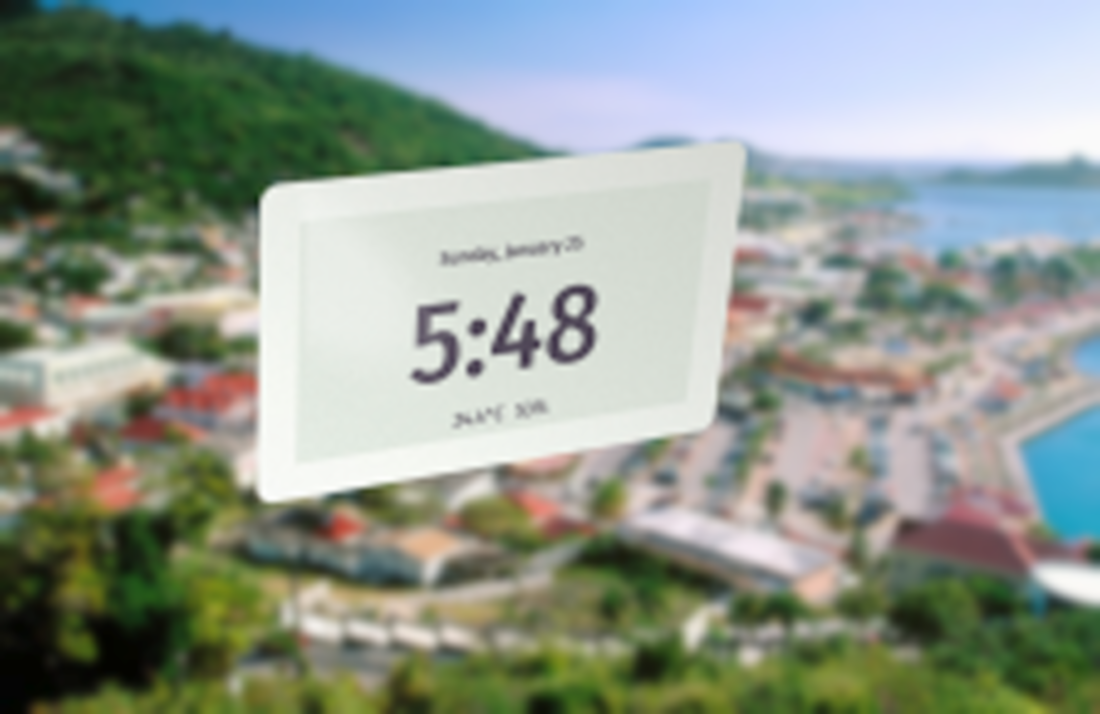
5,48
